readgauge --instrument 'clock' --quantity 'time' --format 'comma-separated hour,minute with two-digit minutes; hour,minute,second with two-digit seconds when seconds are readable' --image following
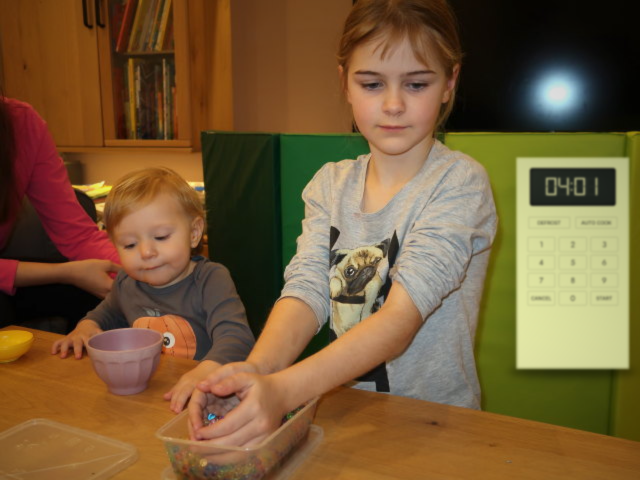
4,01
